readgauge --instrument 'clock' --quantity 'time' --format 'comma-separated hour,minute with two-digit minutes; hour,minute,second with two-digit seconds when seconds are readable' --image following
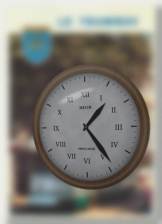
1,24
